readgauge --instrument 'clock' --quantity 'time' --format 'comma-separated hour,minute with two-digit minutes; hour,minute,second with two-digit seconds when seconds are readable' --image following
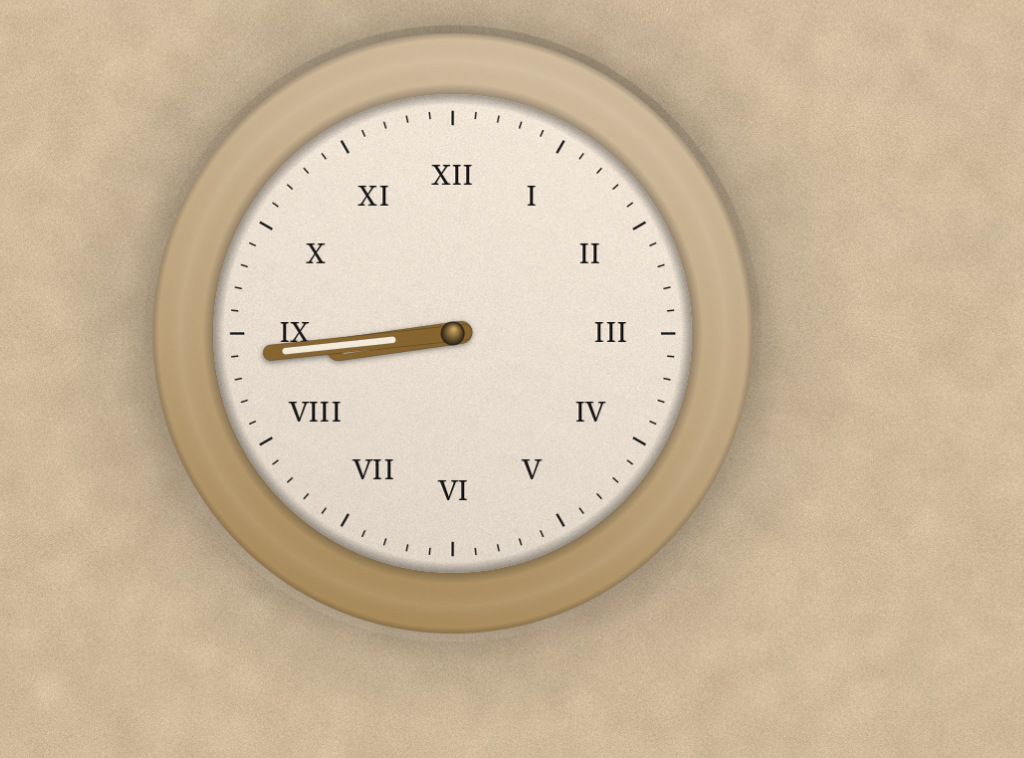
8,44
